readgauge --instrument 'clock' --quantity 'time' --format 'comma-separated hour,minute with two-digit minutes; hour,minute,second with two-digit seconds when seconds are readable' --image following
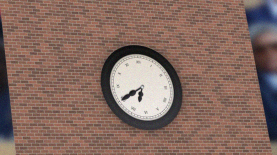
6,40
